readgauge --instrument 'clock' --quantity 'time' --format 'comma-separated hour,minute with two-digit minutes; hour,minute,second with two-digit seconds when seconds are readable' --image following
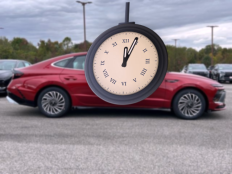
12,04
